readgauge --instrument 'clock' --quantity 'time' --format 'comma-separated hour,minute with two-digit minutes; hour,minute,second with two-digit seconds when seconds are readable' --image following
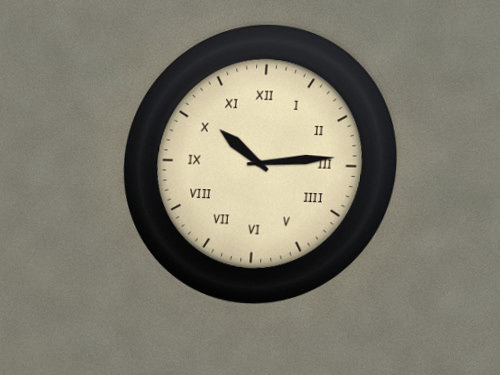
10,14
